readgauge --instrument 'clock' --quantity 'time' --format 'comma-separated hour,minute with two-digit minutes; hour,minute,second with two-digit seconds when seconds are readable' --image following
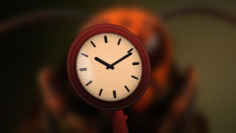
10,11
